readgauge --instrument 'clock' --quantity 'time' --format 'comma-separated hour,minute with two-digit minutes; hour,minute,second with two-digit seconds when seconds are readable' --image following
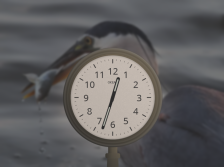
12,33
